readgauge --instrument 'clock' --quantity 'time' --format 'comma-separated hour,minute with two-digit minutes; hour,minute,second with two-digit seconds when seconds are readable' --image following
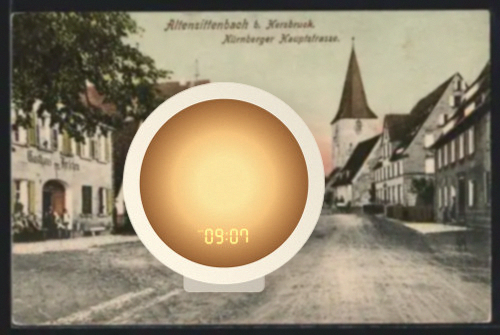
9,07
